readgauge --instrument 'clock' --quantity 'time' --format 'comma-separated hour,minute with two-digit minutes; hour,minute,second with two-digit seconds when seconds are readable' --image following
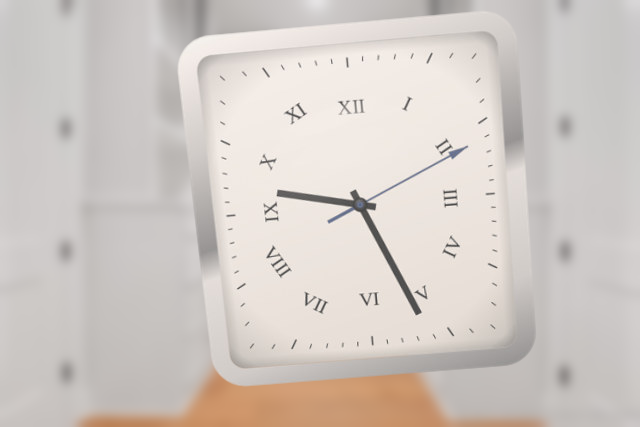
9,26,11
